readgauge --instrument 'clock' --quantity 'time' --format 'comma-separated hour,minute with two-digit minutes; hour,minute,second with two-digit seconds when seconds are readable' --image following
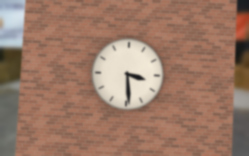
3,29
